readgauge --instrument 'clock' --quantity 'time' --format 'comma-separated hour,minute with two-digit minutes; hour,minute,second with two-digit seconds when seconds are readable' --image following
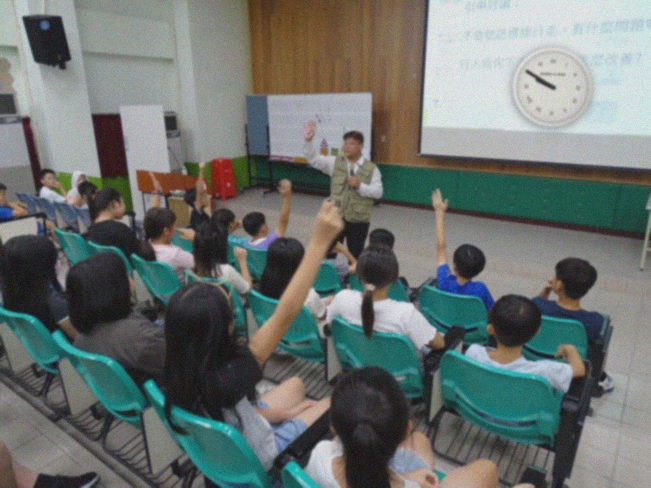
9,50
